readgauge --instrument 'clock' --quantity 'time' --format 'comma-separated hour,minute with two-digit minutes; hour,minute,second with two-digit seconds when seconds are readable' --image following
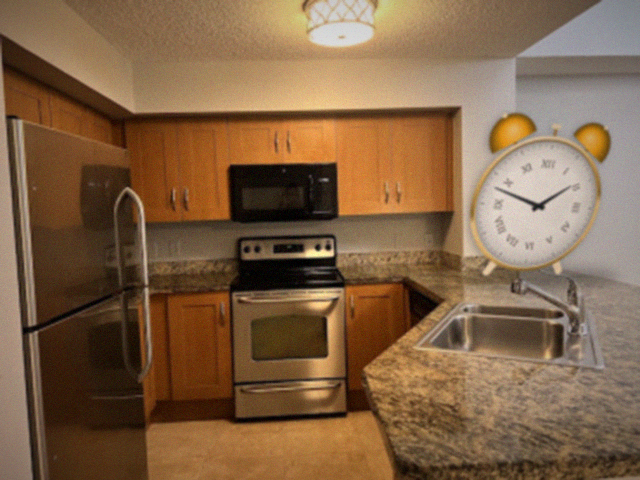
1,48
